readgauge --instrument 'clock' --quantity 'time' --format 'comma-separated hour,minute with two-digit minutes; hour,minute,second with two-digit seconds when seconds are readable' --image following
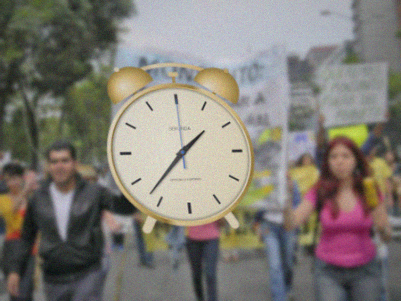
1,37,00
